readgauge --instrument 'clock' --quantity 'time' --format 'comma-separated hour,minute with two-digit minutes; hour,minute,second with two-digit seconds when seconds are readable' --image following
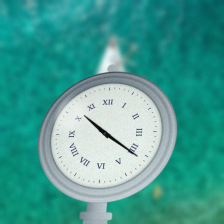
10,21
